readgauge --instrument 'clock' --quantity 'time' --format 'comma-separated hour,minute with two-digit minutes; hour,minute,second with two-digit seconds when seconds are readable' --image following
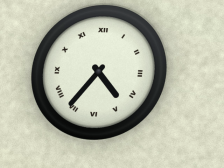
4,36
